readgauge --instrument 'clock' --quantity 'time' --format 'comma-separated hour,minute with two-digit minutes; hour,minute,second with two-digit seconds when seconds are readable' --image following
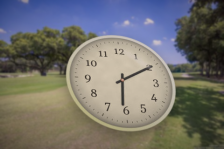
6,10
